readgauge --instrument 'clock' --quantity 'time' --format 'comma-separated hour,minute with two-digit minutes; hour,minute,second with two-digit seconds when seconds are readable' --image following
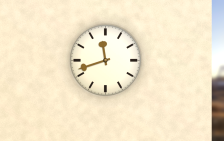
11,42
